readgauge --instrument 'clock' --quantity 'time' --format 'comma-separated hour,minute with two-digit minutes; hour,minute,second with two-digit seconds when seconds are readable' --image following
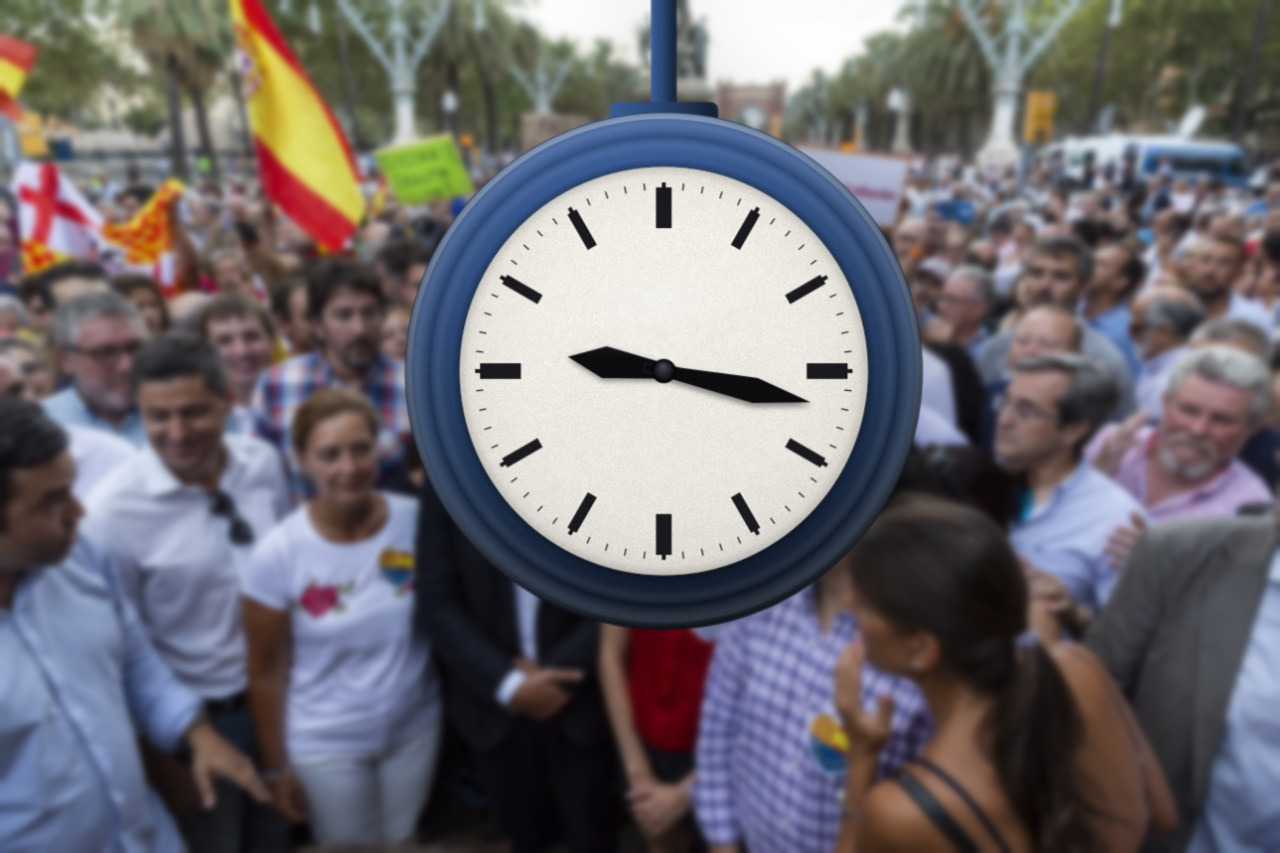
9,17
